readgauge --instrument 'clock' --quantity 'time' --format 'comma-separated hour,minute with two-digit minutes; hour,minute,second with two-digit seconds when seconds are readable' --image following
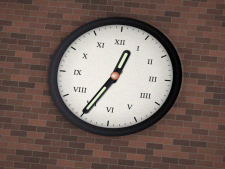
12,35
